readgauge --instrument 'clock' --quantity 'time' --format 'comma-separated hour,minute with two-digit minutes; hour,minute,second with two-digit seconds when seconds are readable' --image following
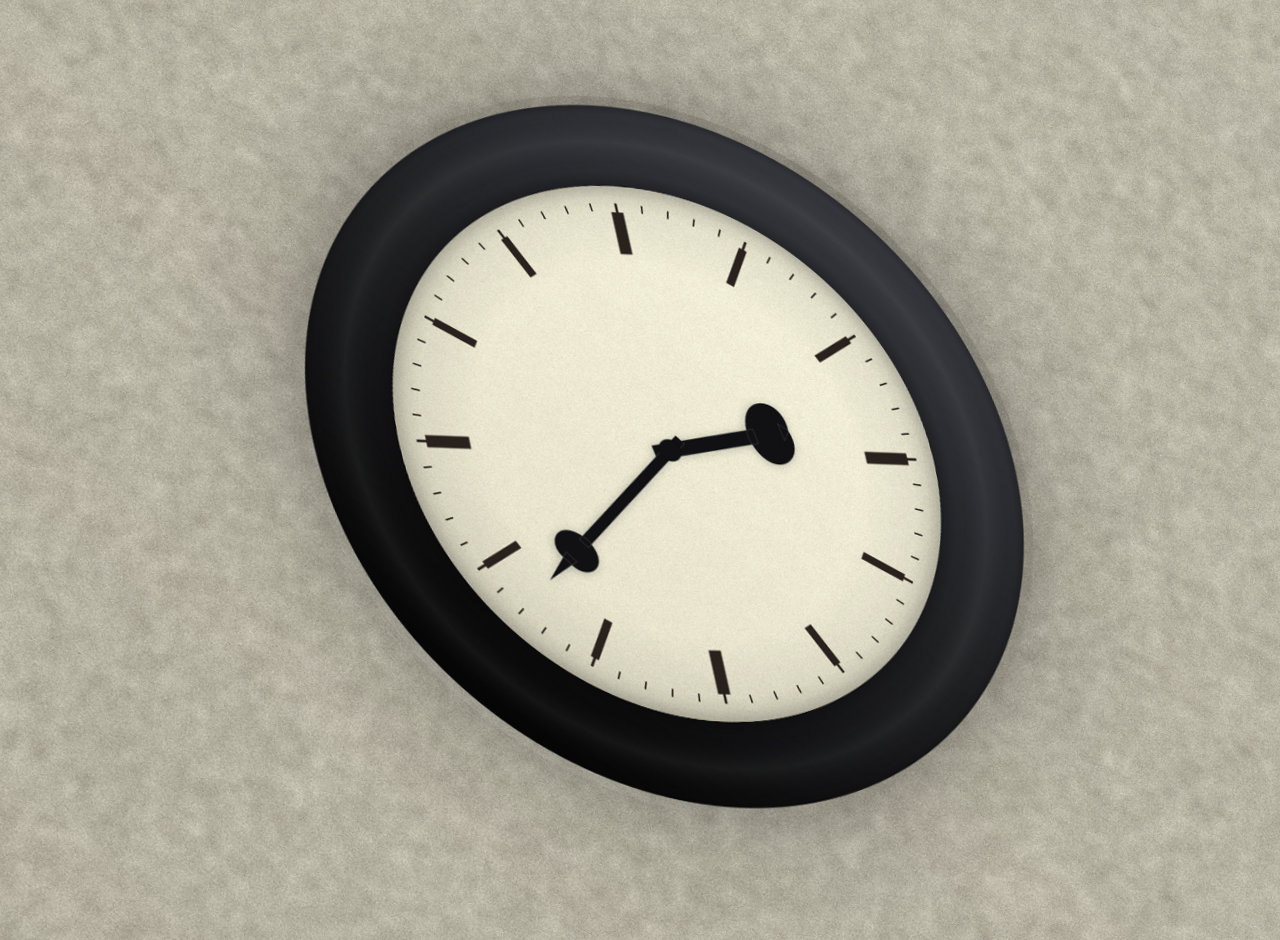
2,38
